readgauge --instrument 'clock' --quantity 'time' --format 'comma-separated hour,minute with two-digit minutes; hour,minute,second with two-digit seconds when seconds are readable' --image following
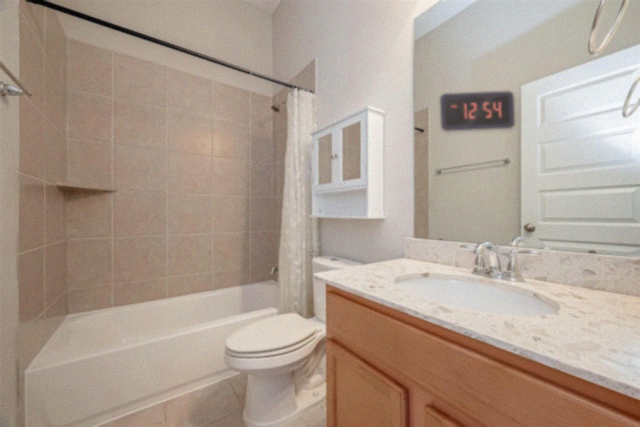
12,54
